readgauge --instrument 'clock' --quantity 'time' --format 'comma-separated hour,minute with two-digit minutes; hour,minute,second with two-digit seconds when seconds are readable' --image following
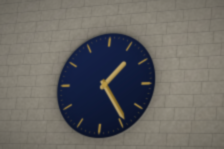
1,24
